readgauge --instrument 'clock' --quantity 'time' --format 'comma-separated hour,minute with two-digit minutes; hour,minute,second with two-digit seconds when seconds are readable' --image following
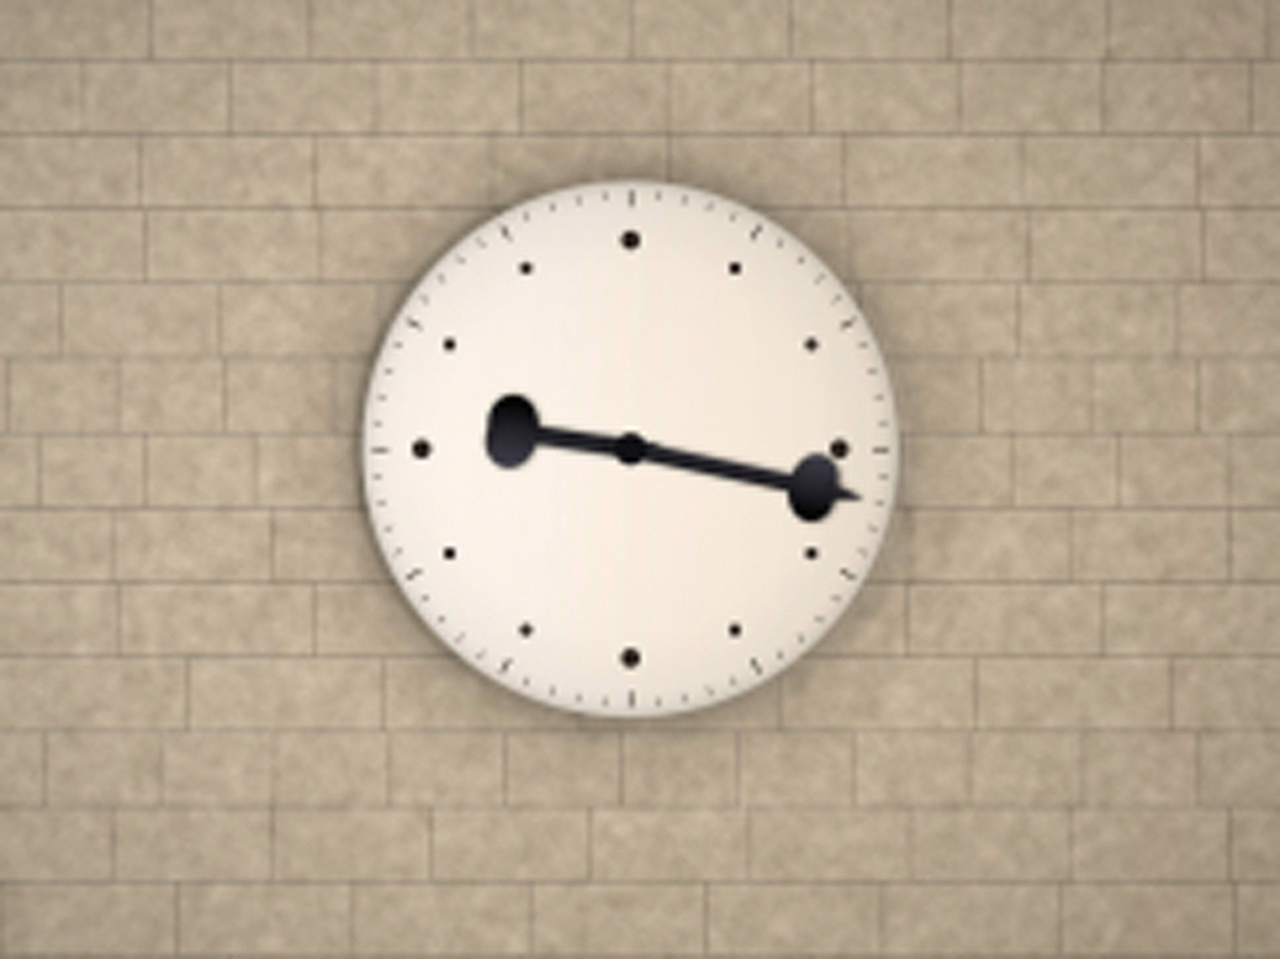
9,17
